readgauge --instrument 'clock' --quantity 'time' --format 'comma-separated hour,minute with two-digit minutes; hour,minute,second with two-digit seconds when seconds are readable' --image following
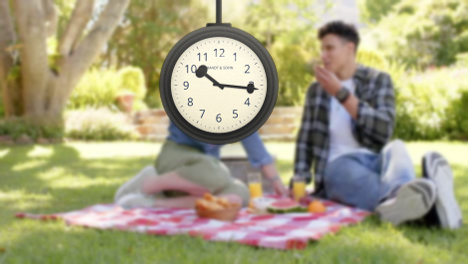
10,16
